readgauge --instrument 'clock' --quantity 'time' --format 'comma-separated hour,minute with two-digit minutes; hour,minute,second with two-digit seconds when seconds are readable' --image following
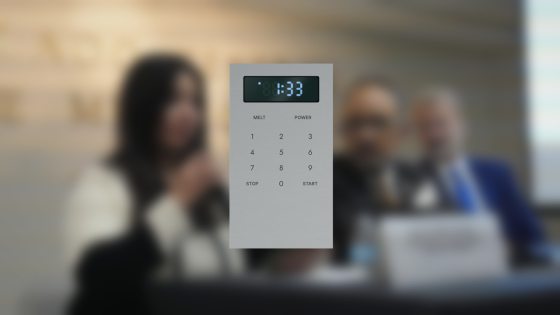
1,33
